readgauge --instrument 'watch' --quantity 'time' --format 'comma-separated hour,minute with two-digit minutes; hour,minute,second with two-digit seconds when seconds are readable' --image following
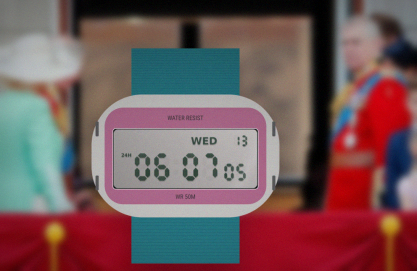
6,07,05
